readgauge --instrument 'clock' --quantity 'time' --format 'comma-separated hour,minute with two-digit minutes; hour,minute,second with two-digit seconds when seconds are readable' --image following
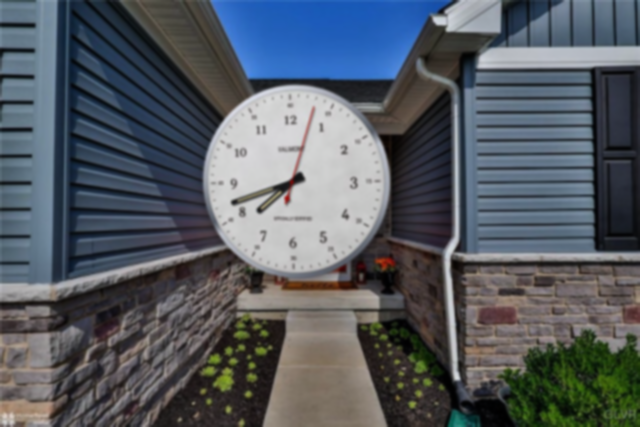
7,42,03
